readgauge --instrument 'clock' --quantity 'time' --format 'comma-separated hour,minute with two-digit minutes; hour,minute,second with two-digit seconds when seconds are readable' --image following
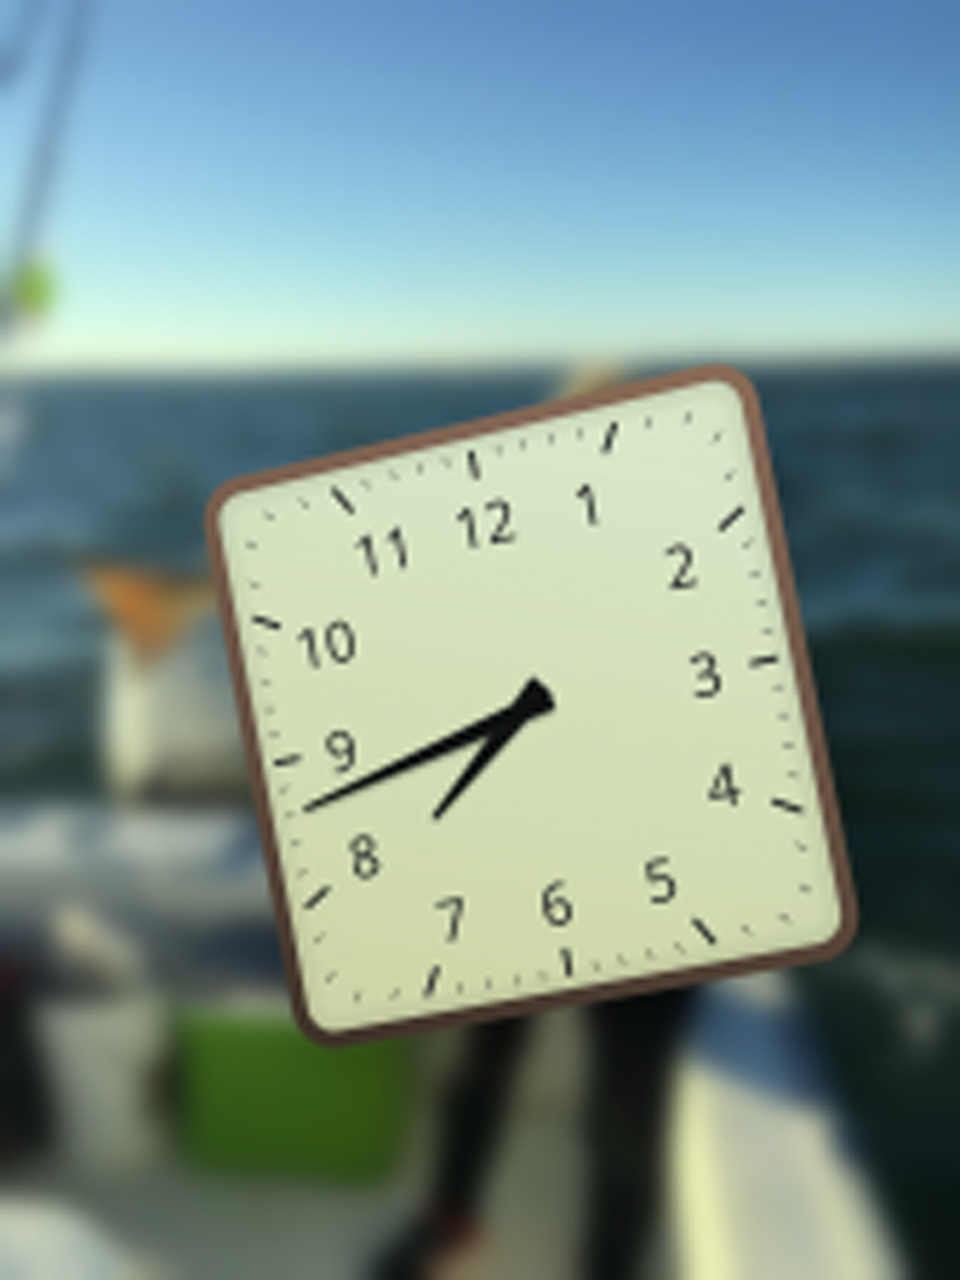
7,43
